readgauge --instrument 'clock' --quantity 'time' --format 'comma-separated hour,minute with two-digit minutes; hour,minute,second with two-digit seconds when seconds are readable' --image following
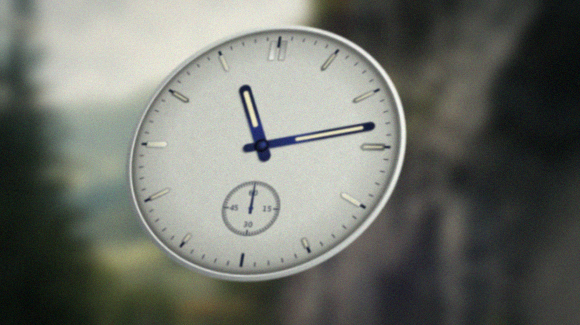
11,13
